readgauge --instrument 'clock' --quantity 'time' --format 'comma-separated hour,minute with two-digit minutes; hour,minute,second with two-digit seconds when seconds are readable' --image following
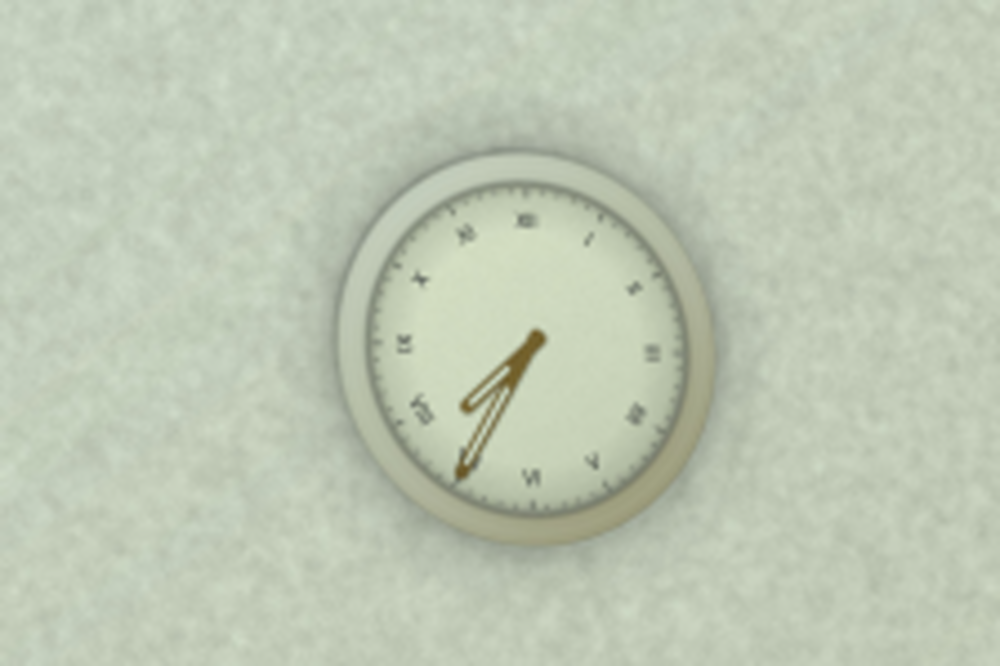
7,35
